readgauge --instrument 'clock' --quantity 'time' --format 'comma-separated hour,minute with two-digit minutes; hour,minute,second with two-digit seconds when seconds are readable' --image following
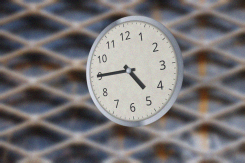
4,45
